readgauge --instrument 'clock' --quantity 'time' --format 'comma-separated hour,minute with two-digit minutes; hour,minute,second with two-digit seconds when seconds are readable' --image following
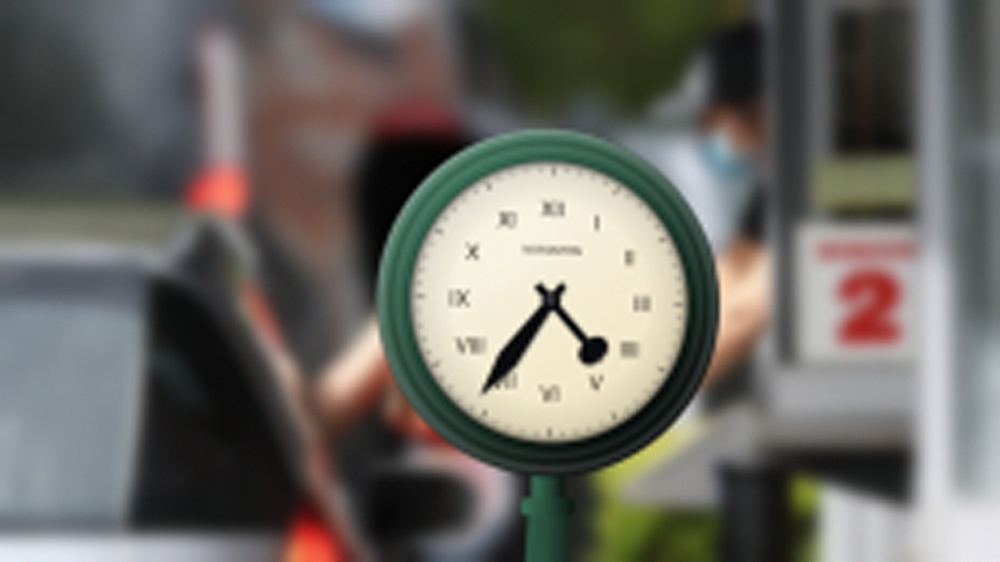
4,36
